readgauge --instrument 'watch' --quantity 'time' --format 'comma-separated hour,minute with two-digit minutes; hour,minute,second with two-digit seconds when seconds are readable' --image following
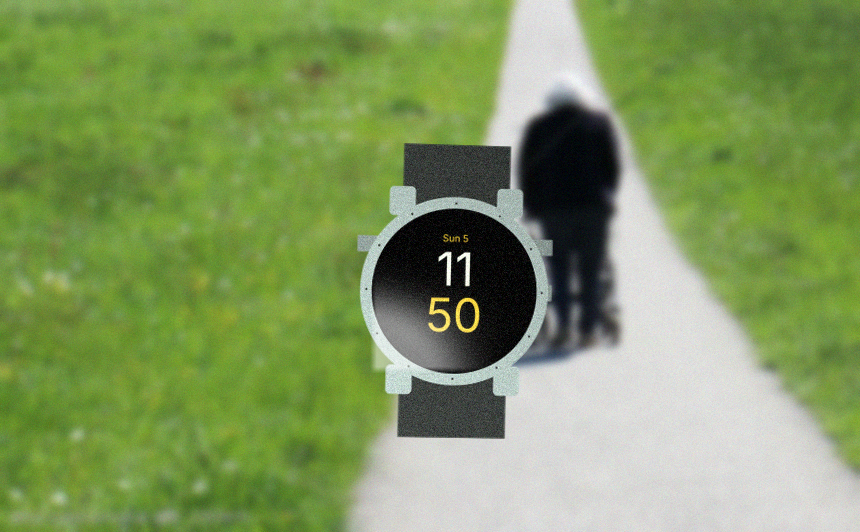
11,50
